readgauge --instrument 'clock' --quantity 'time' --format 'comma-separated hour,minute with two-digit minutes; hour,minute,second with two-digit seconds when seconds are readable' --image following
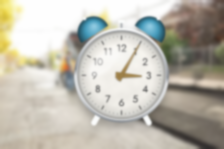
3,05
